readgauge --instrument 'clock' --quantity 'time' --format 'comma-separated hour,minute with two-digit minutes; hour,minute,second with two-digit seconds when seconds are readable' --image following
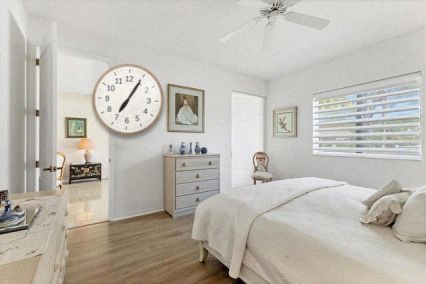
7,05
